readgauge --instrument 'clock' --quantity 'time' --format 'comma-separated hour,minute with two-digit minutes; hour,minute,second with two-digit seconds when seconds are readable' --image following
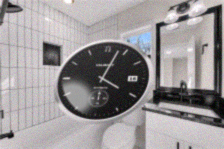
4,03
